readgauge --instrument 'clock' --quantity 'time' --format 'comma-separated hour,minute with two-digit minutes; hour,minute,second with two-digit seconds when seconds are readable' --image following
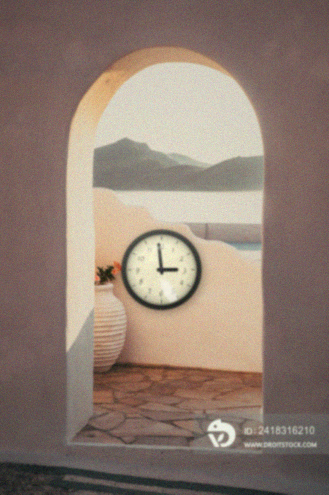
2,59
